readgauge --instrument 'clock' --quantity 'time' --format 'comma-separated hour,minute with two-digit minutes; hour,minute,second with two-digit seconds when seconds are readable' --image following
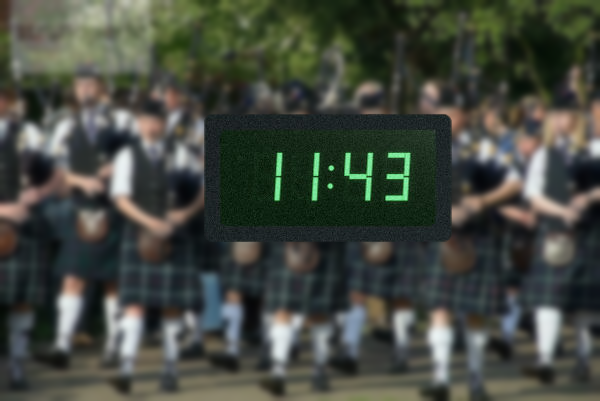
11,43
